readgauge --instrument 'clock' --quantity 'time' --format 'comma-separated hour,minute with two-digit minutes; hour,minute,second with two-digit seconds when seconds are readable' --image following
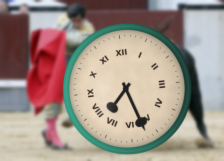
7,27
